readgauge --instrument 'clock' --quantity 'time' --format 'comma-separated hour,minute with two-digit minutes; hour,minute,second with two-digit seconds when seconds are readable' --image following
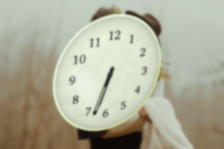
6,33
